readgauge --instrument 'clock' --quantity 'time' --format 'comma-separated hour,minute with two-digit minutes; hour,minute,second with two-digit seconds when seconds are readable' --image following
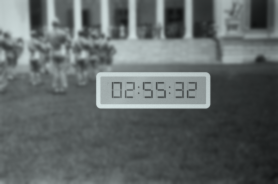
2,55,32
